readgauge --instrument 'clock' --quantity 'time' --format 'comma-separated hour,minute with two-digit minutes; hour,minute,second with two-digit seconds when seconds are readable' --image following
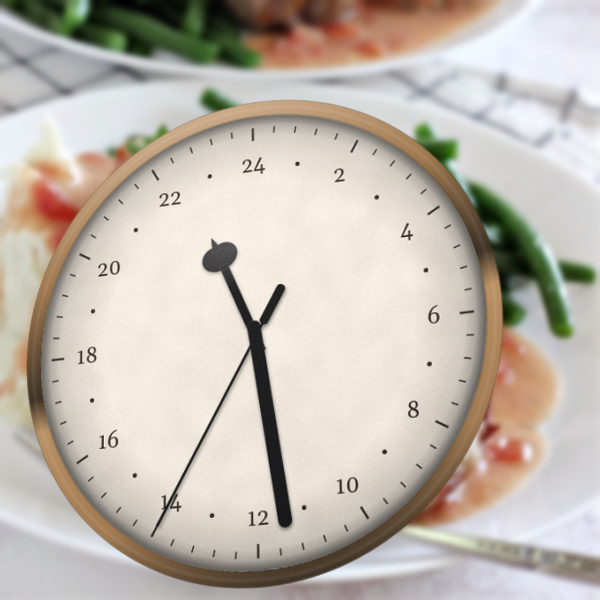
22,28,35
